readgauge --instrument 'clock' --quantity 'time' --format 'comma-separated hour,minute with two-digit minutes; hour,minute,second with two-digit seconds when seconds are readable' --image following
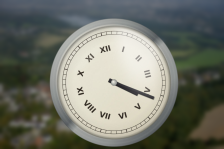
4,21
